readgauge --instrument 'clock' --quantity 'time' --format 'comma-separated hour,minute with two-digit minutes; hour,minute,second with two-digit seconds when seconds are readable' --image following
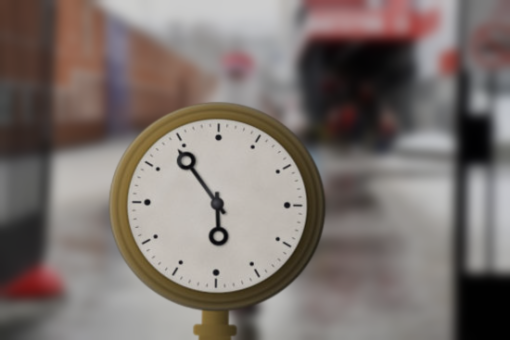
5,54
